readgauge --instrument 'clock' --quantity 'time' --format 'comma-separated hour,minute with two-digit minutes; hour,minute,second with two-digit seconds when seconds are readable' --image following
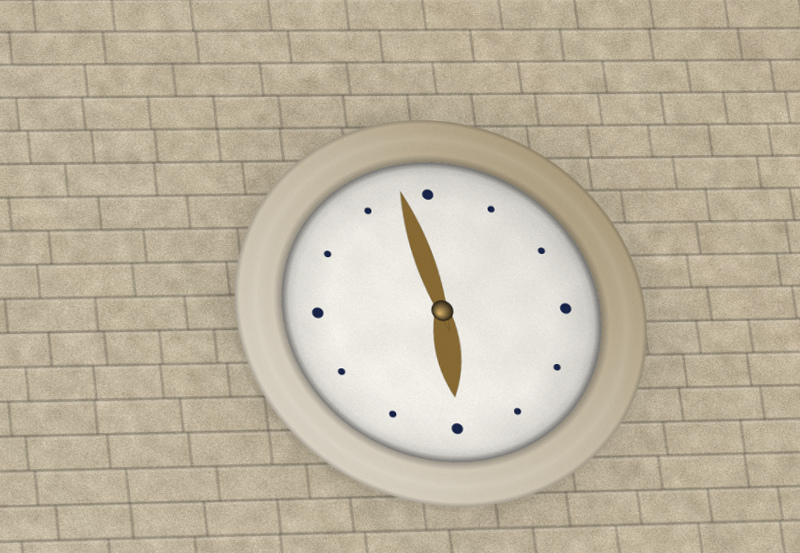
5,58
